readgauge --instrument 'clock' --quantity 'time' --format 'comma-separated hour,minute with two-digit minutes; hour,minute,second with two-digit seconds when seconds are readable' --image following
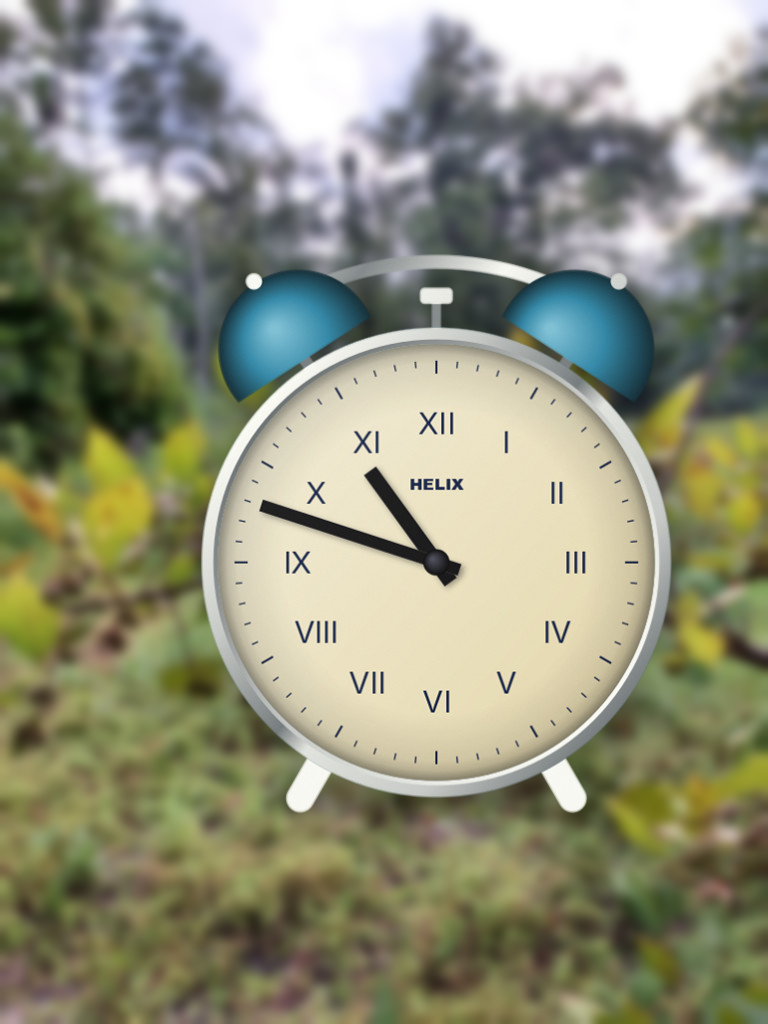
10,48
